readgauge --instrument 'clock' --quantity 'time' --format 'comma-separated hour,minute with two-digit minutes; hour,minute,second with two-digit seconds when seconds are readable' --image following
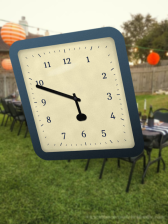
5,49
